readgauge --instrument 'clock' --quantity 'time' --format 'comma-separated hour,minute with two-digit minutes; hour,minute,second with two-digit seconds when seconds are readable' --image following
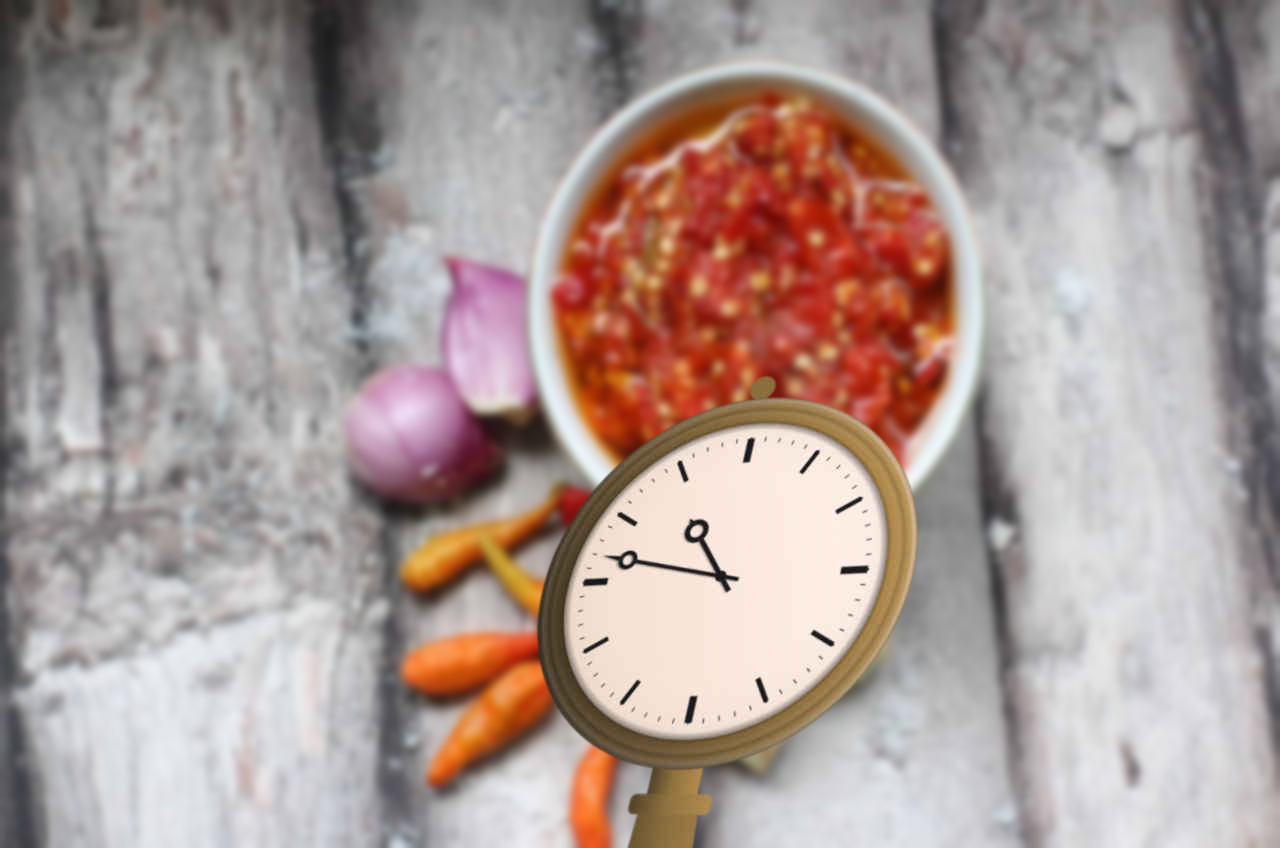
10,47
